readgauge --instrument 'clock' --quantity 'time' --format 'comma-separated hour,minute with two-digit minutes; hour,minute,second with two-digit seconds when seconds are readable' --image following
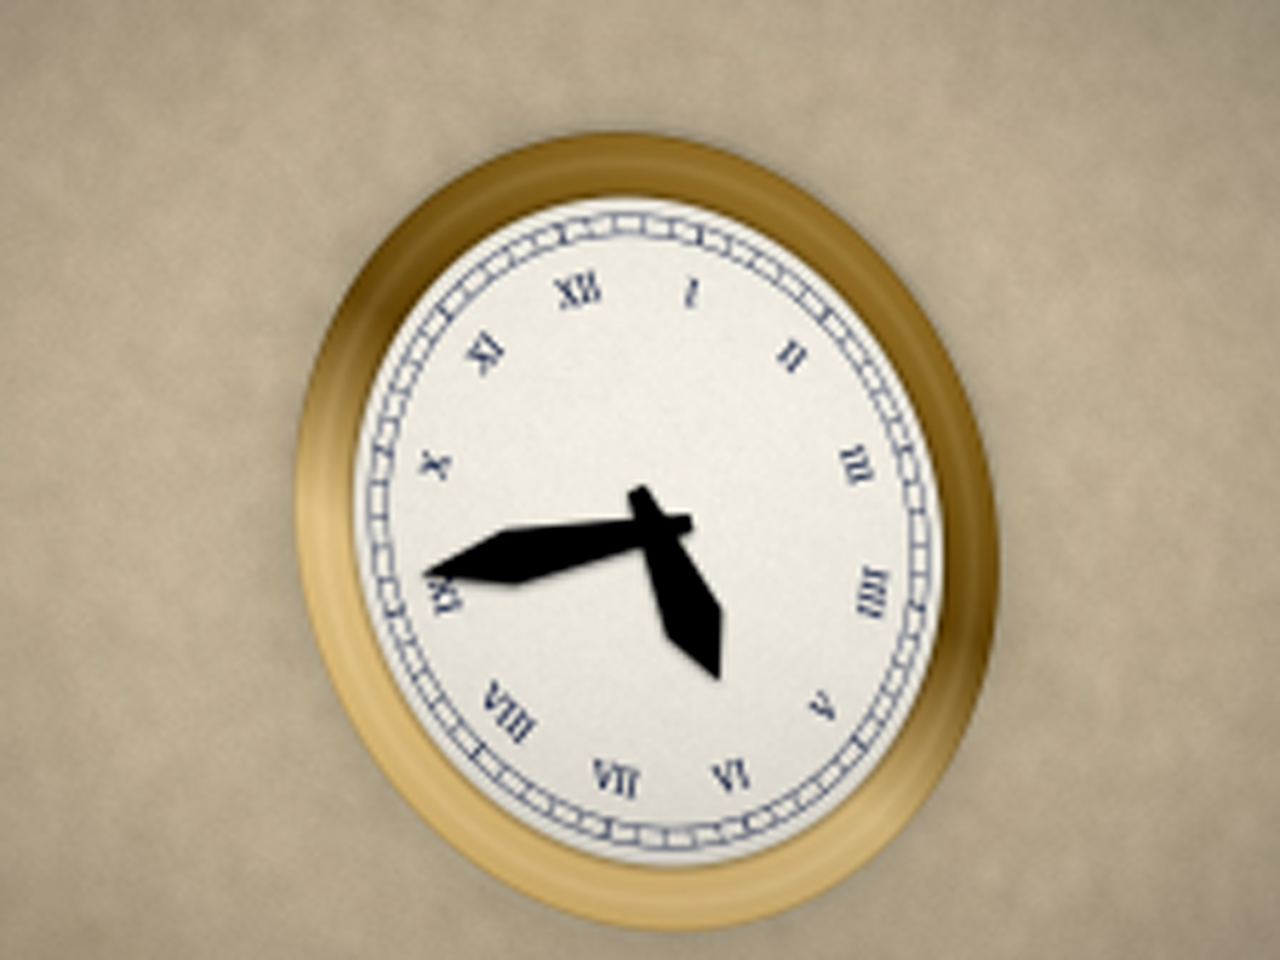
5,46
